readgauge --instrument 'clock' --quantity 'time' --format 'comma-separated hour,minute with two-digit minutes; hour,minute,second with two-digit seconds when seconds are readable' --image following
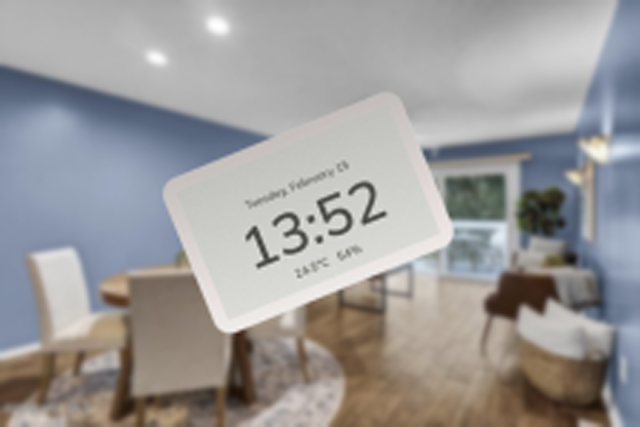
13,52
